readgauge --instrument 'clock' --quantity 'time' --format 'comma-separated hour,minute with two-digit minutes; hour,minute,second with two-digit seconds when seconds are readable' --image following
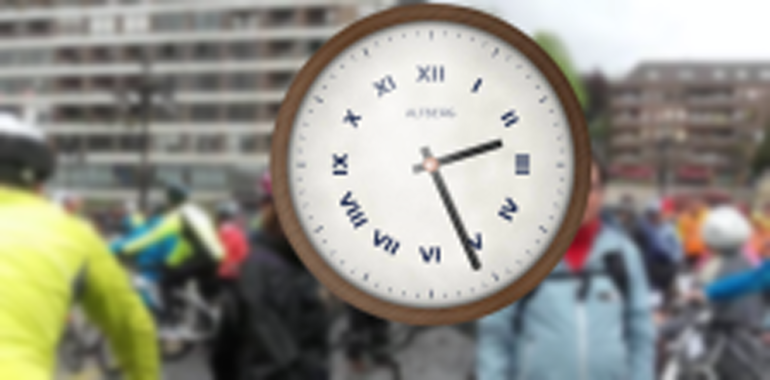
2,26
